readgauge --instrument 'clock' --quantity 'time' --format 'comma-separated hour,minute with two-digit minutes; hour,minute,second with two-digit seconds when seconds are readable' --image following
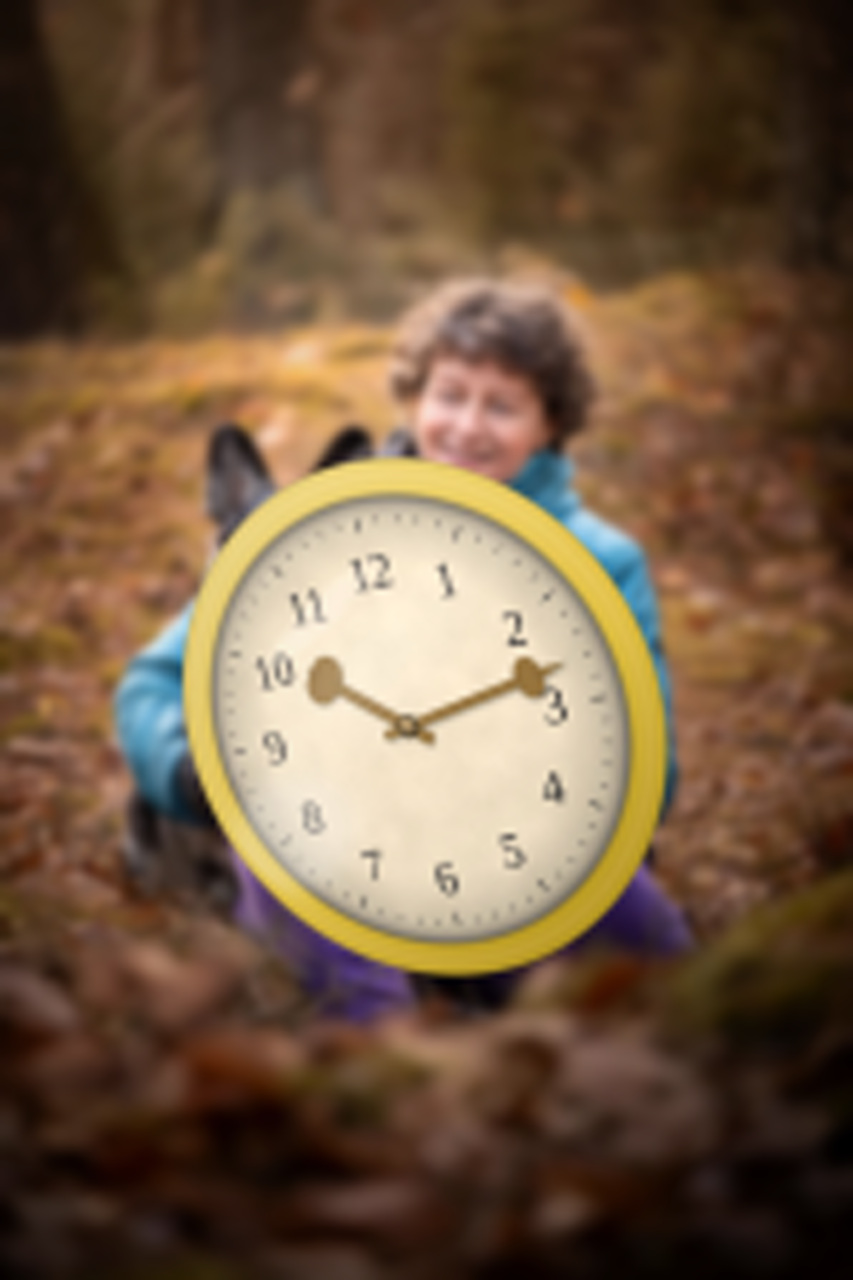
10,13
